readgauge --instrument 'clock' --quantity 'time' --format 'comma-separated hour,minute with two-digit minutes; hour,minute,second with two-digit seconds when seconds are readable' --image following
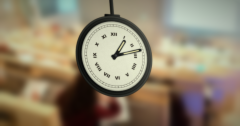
1,13
